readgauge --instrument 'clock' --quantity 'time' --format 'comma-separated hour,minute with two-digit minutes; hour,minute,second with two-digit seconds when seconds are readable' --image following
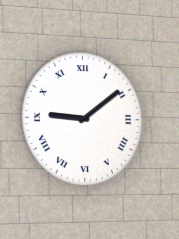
9,09
